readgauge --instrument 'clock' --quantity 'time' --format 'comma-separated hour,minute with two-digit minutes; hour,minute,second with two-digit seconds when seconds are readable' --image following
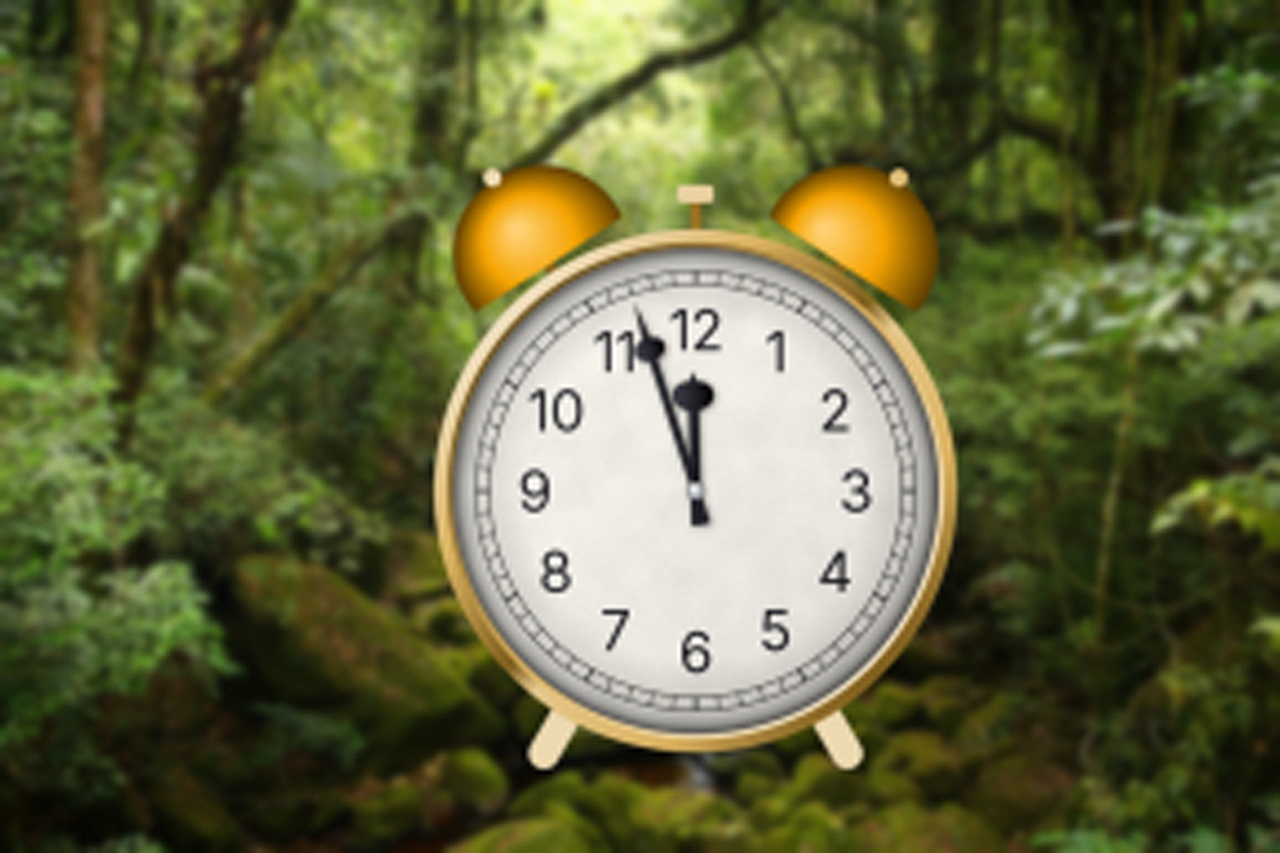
11,57
